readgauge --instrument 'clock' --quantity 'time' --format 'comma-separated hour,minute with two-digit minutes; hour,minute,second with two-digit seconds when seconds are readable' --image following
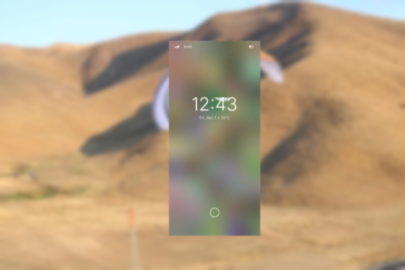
12,43
